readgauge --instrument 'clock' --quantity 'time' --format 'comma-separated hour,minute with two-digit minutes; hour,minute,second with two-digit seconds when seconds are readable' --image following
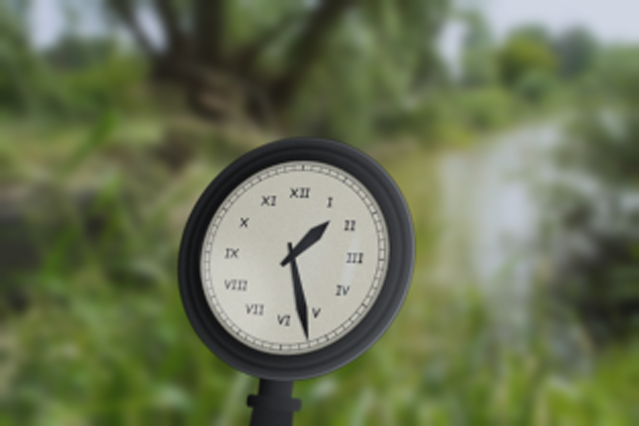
1,27
